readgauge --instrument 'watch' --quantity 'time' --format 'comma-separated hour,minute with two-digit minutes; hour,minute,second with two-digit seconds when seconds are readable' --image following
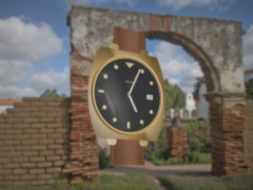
5,04
